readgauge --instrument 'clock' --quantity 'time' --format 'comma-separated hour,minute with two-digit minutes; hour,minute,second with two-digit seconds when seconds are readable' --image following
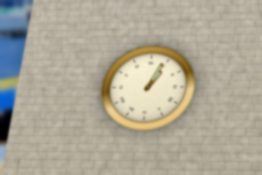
1,04
